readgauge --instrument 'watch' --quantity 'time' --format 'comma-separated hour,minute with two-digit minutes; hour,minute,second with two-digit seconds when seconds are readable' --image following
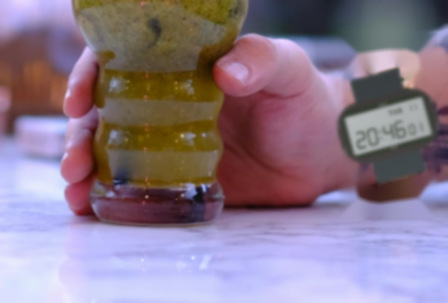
20,46
